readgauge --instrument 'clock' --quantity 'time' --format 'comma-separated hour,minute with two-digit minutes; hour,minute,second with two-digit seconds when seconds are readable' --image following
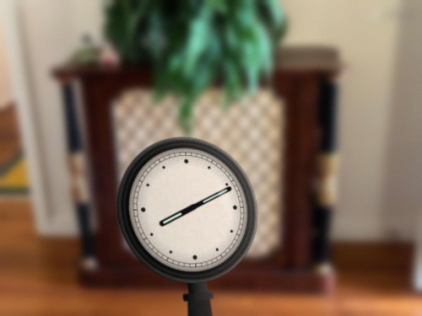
8,11
